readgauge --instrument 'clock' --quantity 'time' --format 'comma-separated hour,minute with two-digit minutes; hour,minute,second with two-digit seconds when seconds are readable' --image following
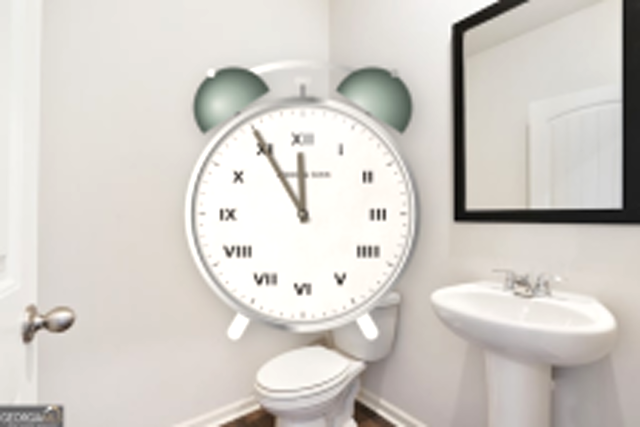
11,55
